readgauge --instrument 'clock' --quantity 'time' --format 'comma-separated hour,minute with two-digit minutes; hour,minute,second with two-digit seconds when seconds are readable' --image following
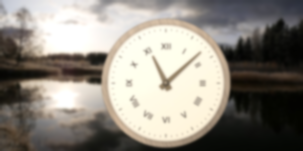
11,08
